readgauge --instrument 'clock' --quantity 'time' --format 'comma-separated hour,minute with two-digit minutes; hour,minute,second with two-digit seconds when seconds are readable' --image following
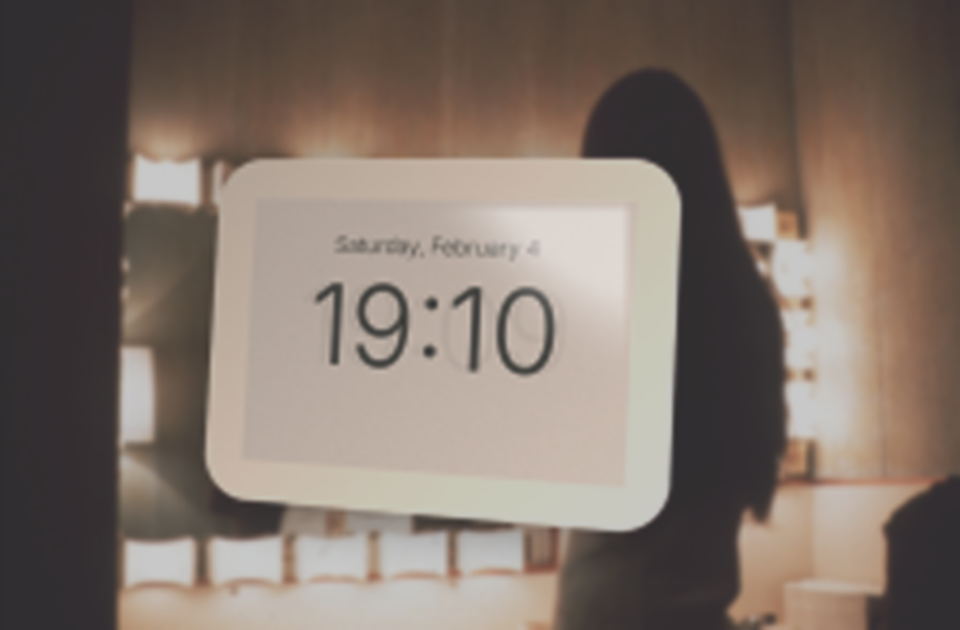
19,10
